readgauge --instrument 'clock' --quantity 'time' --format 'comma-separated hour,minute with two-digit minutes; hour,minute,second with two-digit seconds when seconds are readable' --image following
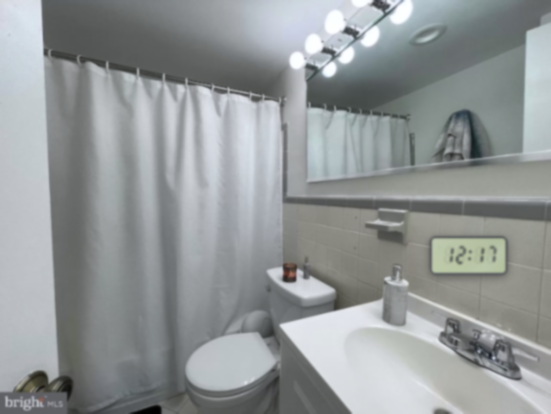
12,17
